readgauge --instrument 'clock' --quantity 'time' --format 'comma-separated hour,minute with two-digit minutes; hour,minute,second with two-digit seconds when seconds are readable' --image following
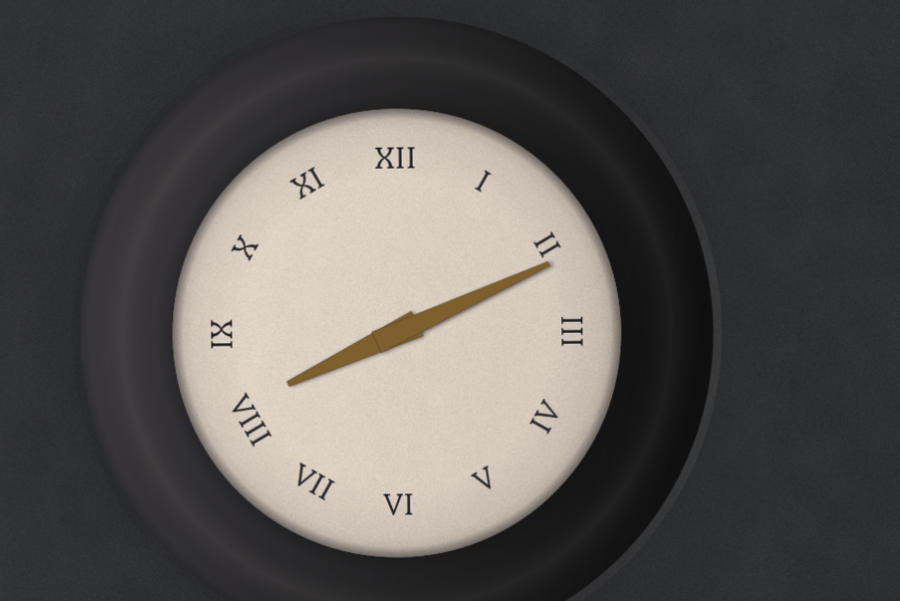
8,11
